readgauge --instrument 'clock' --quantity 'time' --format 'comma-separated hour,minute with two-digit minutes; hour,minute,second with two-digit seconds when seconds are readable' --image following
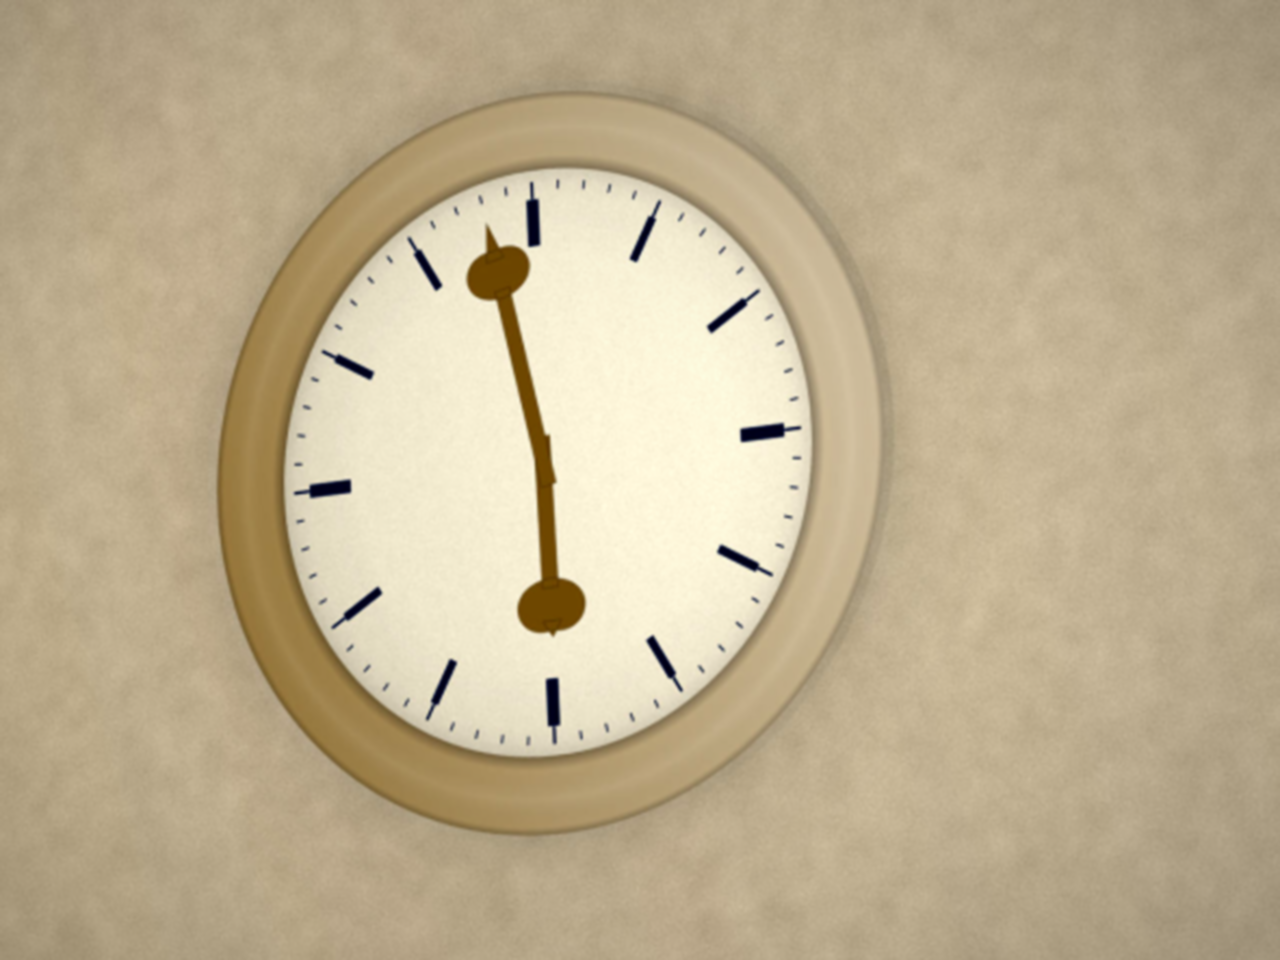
5,58
